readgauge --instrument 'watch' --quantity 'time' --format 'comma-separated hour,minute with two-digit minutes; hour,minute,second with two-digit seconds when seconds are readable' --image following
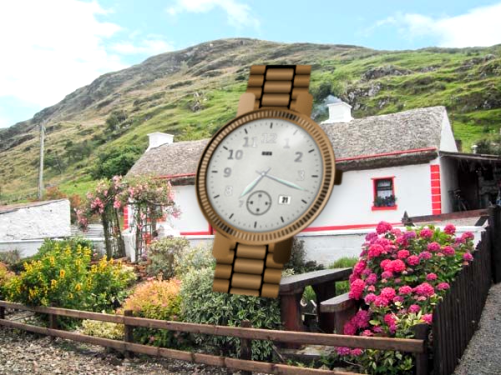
7,18
